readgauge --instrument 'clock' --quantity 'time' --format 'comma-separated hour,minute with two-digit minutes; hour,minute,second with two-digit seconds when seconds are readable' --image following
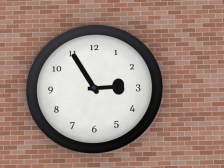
2,55
